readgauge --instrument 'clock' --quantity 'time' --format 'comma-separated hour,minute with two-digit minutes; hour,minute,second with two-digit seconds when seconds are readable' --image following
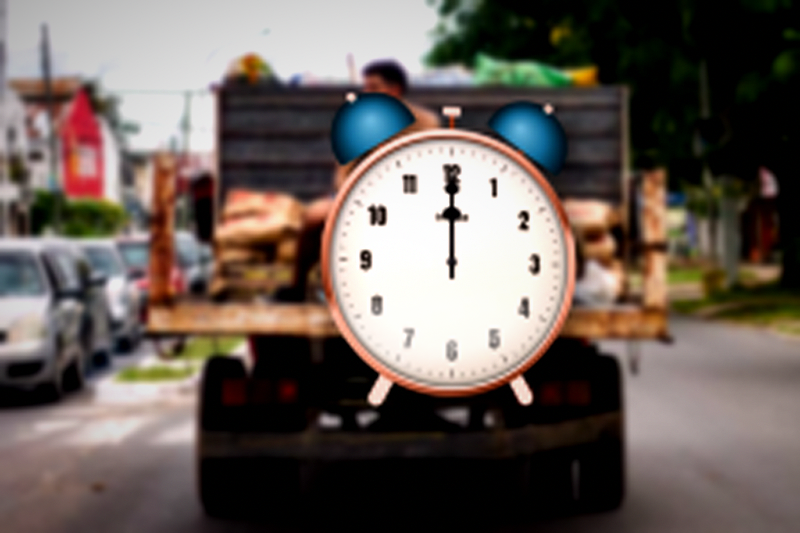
12,00
